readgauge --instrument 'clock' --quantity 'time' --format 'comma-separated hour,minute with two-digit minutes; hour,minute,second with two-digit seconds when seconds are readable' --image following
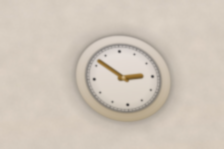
2,52
